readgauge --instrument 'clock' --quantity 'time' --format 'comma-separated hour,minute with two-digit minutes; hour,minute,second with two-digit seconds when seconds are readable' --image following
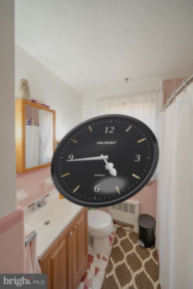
4,44
